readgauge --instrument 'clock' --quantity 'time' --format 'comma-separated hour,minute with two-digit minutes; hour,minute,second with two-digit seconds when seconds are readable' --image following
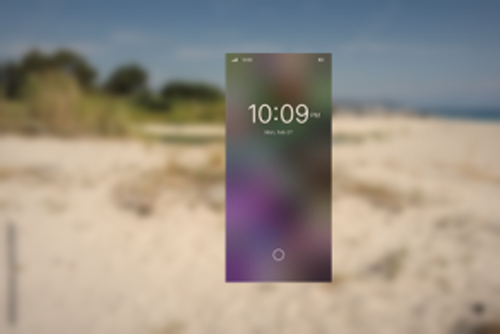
10,09
